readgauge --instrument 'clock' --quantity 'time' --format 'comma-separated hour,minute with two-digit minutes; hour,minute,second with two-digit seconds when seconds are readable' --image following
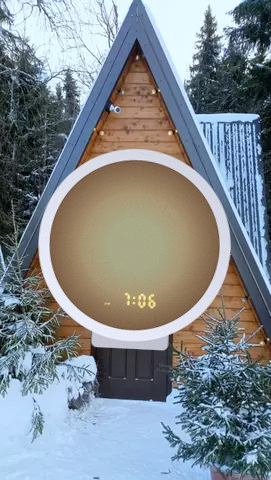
7,06
